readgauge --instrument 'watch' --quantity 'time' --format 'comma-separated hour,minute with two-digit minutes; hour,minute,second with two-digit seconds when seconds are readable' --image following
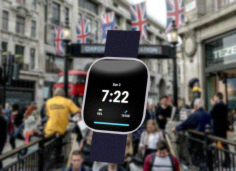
7,22
